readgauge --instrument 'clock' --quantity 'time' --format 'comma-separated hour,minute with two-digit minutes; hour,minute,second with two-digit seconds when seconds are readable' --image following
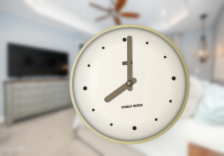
8,01
